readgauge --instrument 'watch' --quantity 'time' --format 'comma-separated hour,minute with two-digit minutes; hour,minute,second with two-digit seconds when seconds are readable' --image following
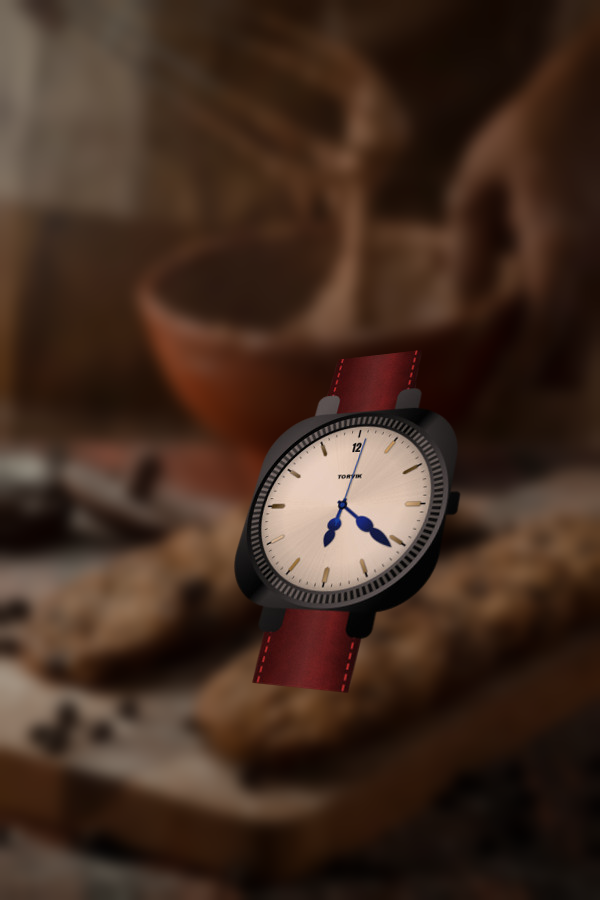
6,21,01
